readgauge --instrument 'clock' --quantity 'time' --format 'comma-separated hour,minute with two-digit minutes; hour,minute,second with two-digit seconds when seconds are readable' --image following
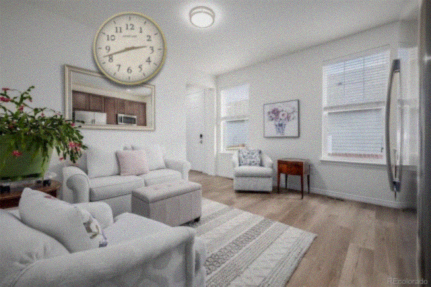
2,42
